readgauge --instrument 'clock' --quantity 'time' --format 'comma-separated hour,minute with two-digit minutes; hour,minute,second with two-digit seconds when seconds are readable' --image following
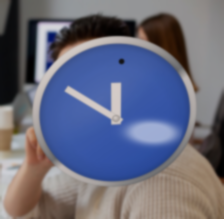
11,50
